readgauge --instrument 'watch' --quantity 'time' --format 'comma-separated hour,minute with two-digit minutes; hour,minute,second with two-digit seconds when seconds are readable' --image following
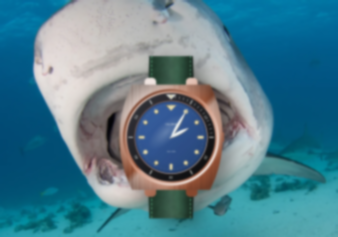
2,05
